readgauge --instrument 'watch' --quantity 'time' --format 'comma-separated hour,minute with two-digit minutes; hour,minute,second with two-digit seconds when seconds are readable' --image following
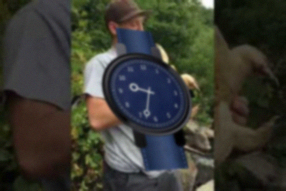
9,33
